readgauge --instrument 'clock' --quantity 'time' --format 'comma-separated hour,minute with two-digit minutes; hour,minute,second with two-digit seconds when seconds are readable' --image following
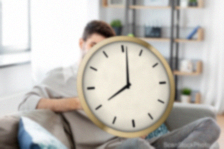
8,01
